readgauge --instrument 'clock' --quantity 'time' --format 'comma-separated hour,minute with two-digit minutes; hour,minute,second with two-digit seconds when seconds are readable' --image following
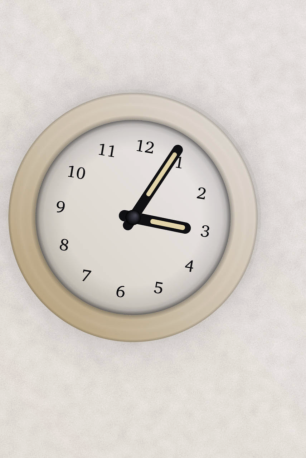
3,04
